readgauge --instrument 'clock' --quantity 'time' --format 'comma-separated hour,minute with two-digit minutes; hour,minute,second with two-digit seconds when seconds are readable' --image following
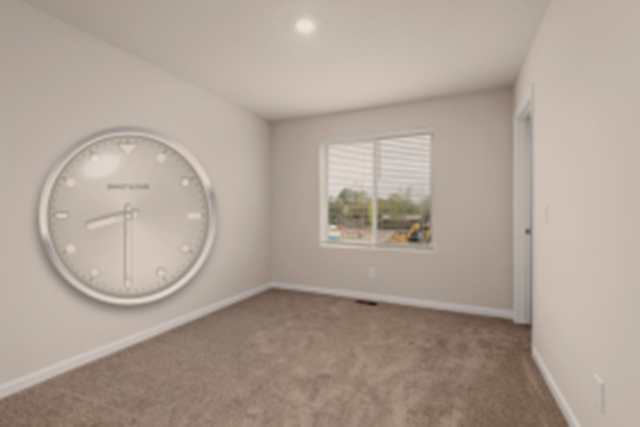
8,30
